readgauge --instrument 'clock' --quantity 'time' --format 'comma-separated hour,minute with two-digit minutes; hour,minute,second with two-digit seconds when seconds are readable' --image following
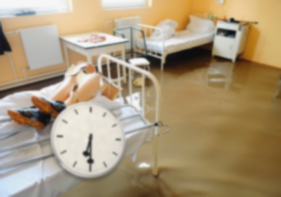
6,30
